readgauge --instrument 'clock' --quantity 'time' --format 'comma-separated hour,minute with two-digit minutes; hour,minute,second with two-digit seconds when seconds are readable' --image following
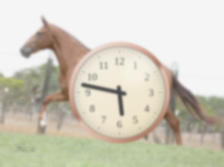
5,47
